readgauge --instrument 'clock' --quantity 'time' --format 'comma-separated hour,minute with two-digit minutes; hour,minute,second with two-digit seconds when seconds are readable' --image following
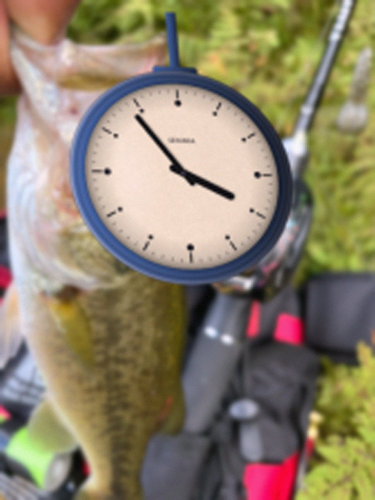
3,54
